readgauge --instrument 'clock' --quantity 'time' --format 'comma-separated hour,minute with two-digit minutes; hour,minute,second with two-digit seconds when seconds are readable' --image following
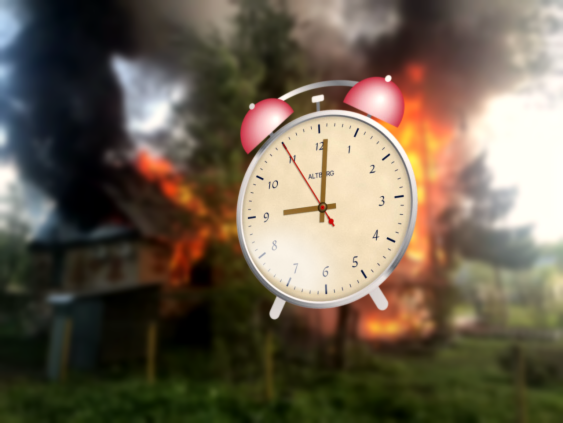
9,00,55
